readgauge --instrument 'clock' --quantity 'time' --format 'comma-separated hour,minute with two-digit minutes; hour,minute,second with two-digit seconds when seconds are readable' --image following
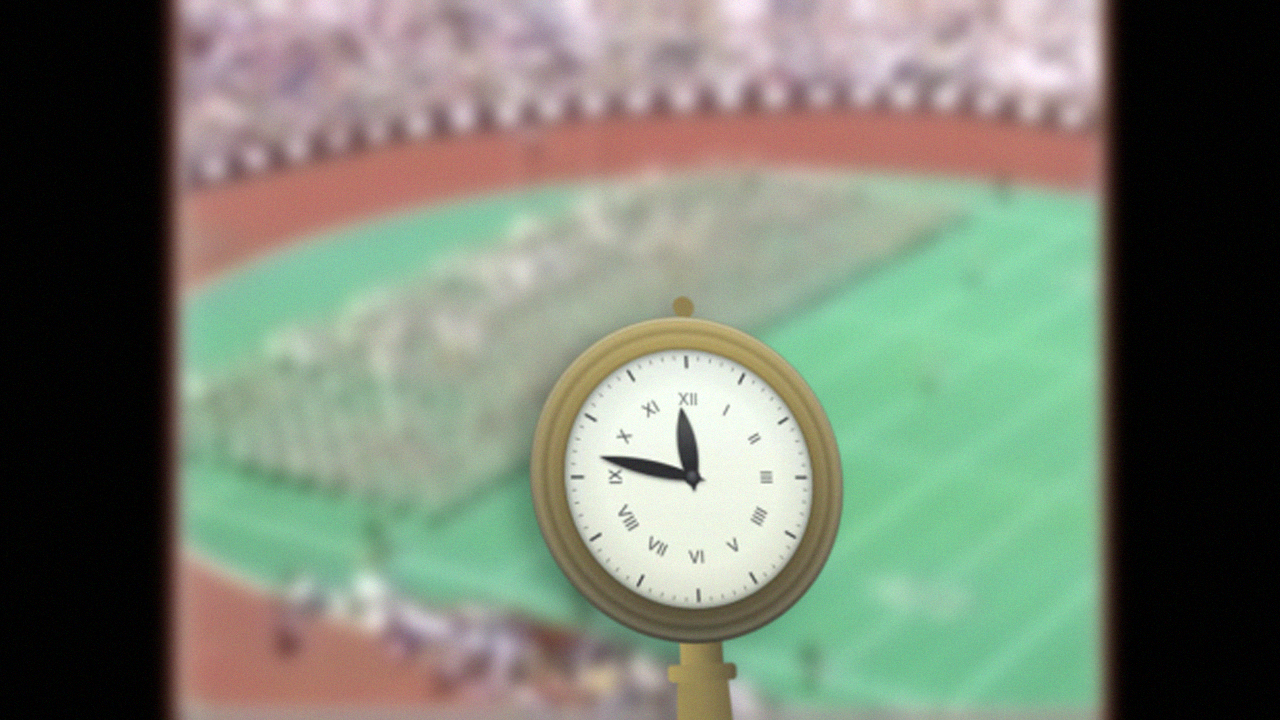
11,47
